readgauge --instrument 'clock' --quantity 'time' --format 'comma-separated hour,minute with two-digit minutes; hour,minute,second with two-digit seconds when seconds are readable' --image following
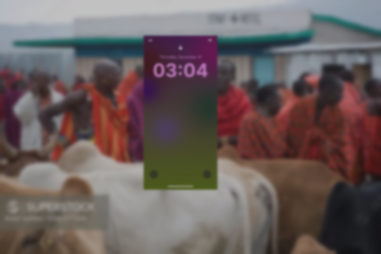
3,04
